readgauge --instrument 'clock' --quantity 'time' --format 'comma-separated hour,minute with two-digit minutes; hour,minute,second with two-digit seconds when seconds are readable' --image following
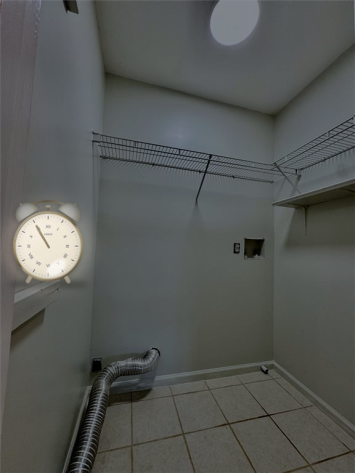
10,55
